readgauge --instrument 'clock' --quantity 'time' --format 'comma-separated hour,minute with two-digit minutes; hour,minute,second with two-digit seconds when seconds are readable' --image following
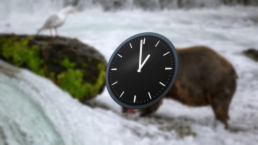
12,59
